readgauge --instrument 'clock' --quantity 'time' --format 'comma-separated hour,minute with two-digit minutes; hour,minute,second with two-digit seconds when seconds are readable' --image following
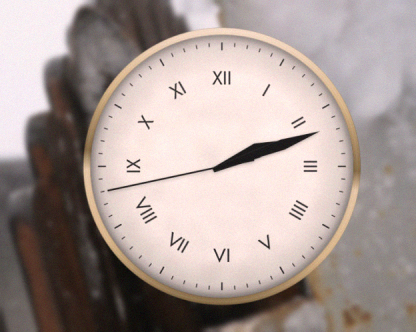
2,11,43
